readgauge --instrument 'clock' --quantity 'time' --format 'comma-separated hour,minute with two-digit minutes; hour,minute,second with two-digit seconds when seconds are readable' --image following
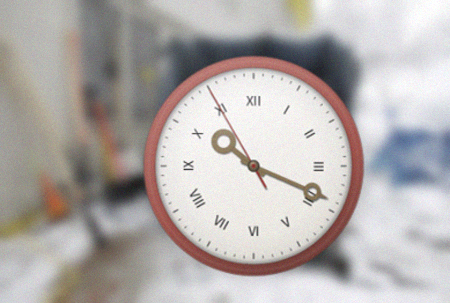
10,18,55
